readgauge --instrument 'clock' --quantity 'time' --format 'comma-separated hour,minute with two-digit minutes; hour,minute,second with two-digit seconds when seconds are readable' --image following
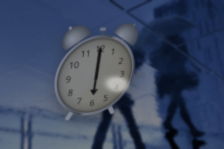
6,00
